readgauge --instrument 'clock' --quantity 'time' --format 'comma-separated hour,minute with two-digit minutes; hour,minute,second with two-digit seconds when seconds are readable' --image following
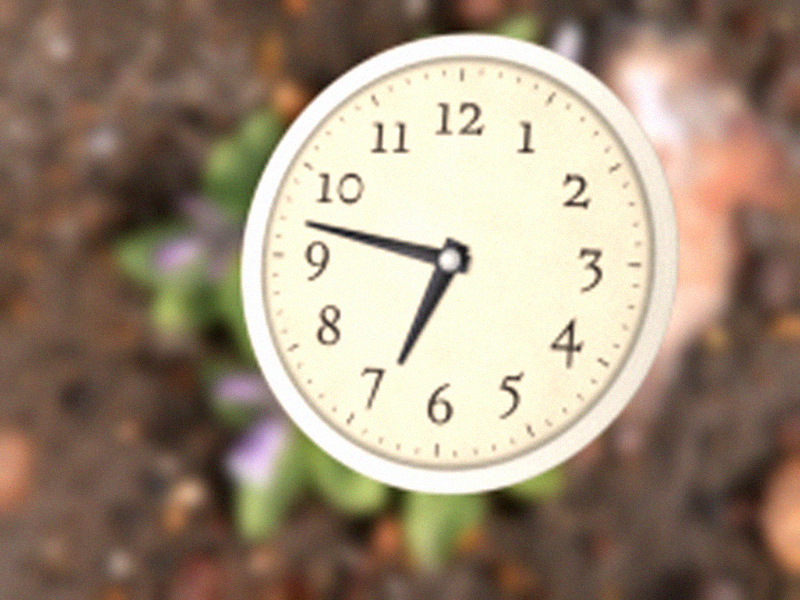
6,47
